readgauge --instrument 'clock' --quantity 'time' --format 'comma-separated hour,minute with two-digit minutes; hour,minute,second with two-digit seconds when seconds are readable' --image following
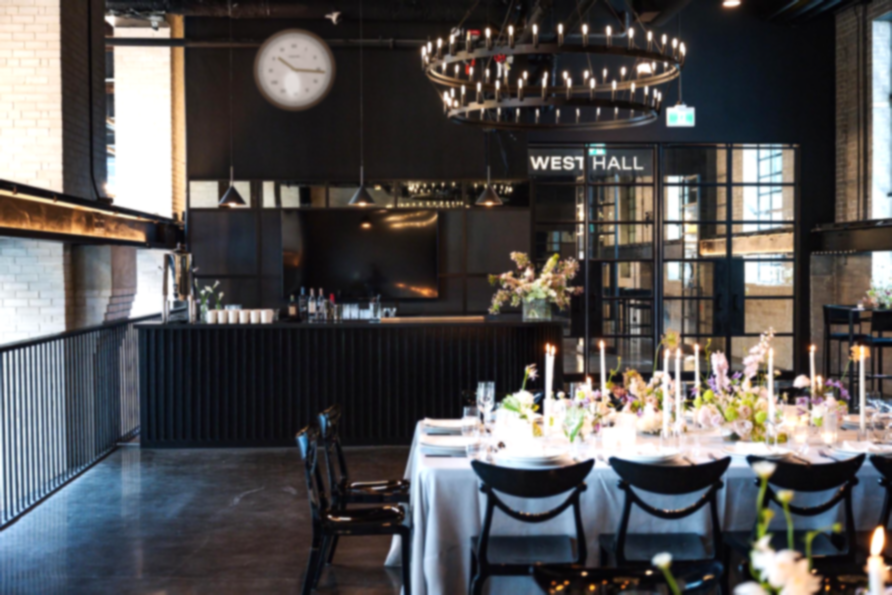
10,16
